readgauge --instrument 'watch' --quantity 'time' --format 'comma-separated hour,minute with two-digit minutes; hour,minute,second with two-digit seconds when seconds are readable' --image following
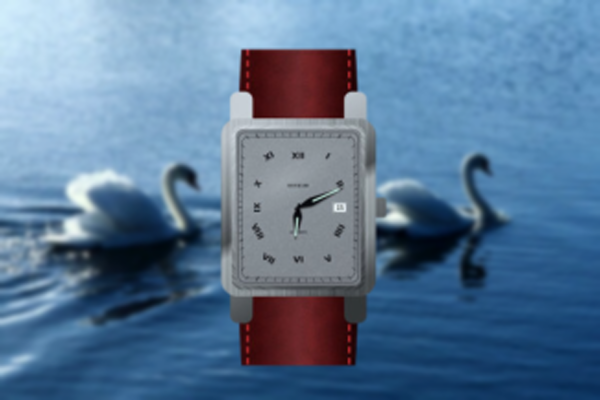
6,11
